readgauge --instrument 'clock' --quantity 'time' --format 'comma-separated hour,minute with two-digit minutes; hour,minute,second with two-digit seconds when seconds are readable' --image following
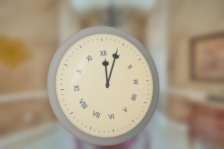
12,04
